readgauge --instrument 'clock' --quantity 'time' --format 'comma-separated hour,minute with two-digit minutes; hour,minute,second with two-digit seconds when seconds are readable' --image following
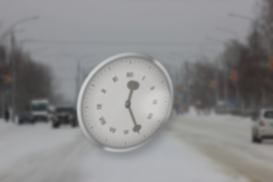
12,26
